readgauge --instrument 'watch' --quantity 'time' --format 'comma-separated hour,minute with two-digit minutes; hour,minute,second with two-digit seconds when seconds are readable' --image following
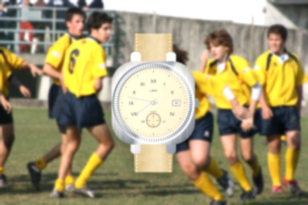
7,47
